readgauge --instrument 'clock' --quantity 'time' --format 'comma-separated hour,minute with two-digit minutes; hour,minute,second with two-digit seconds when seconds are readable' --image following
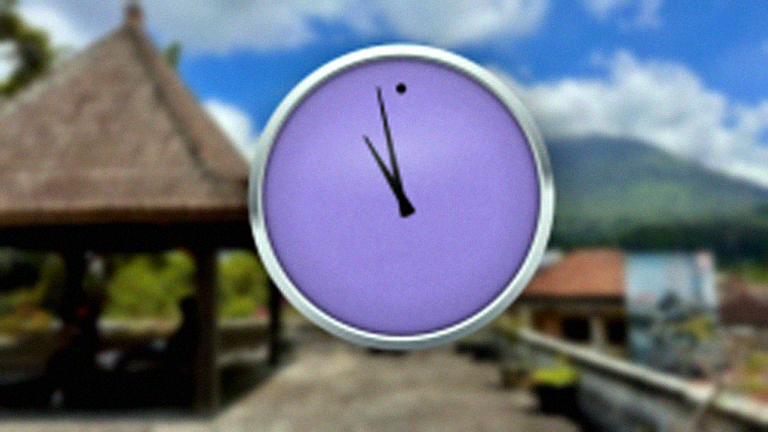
10,58
